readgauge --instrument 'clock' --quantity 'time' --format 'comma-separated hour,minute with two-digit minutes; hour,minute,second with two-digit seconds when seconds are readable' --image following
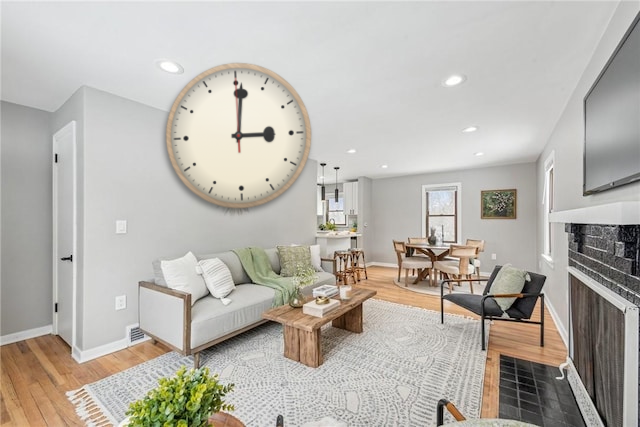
3,01,00
